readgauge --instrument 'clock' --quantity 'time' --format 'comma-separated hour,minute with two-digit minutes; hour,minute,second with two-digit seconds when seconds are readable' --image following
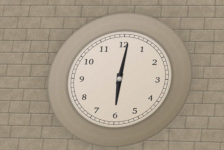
6,01
